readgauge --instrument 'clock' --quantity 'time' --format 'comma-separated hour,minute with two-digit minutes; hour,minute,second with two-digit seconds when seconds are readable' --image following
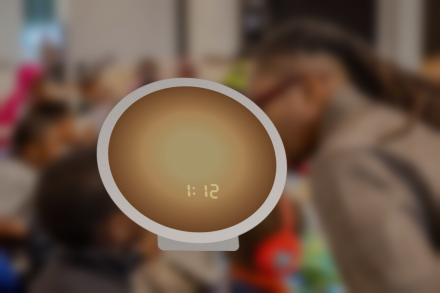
1,12
